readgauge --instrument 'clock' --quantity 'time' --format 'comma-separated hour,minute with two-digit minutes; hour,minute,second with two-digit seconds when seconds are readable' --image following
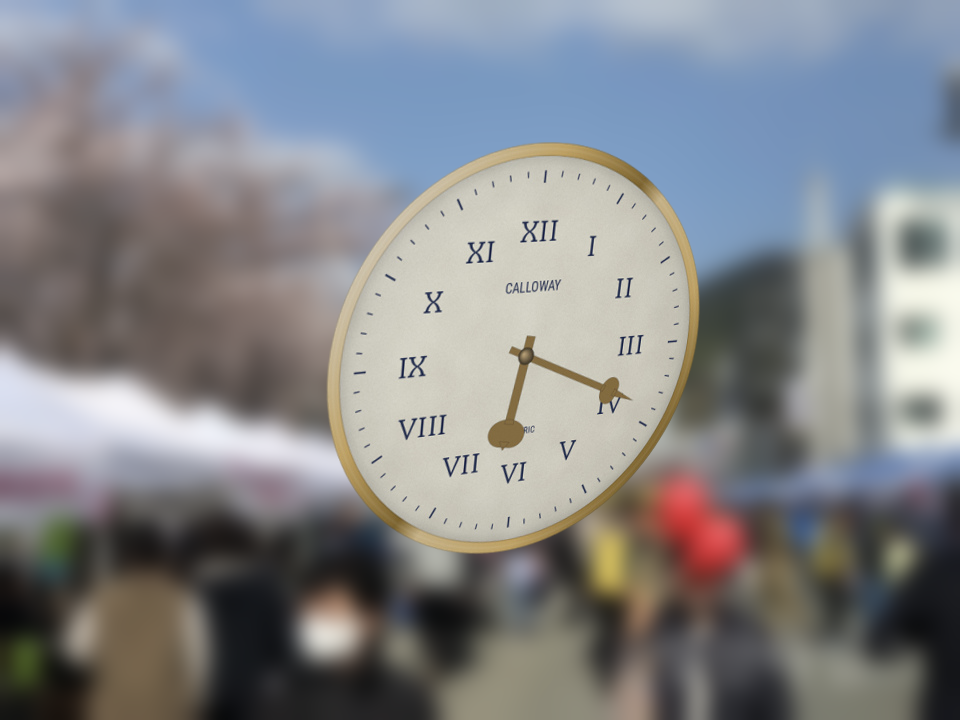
6,19
